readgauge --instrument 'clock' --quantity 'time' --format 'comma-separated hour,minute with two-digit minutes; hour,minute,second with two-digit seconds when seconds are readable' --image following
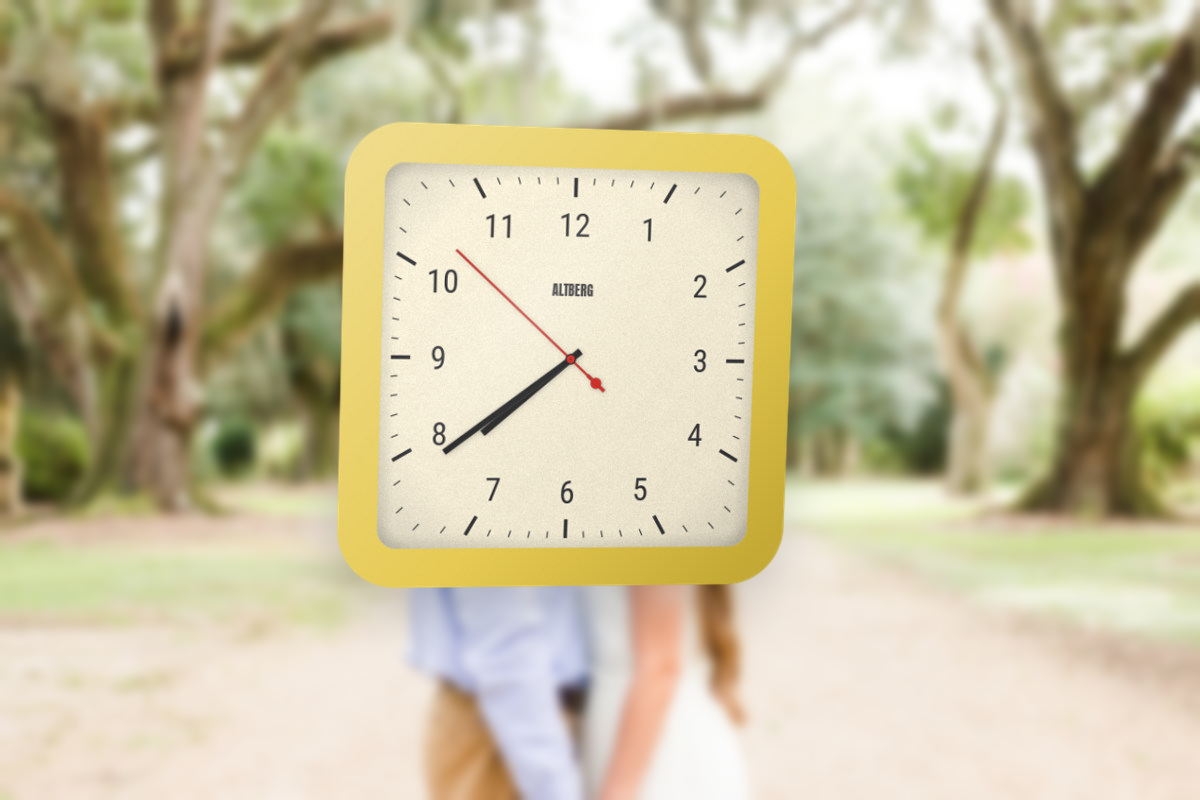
7,38,52
